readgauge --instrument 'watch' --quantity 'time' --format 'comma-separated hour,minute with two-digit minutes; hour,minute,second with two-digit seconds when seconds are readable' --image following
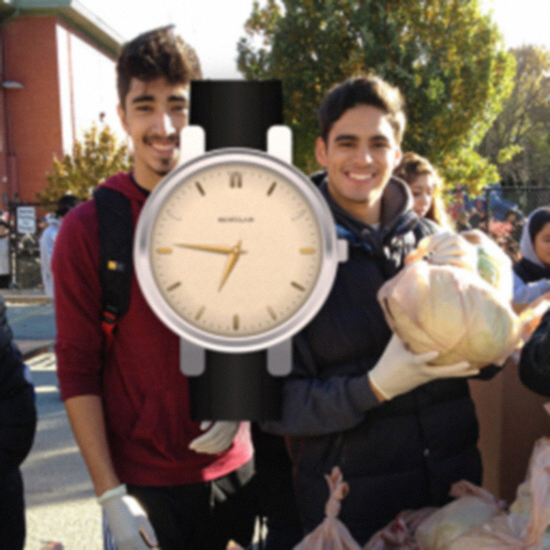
6,46
